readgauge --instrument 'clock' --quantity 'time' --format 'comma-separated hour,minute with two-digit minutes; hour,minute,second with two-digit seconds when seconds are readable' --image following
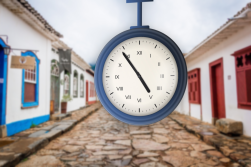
4,54
